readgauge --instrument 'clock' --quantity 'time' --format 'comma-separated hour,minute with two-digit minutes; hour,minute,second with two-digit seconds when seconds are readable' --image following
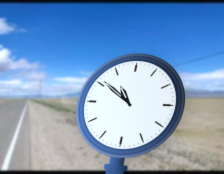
10,51
